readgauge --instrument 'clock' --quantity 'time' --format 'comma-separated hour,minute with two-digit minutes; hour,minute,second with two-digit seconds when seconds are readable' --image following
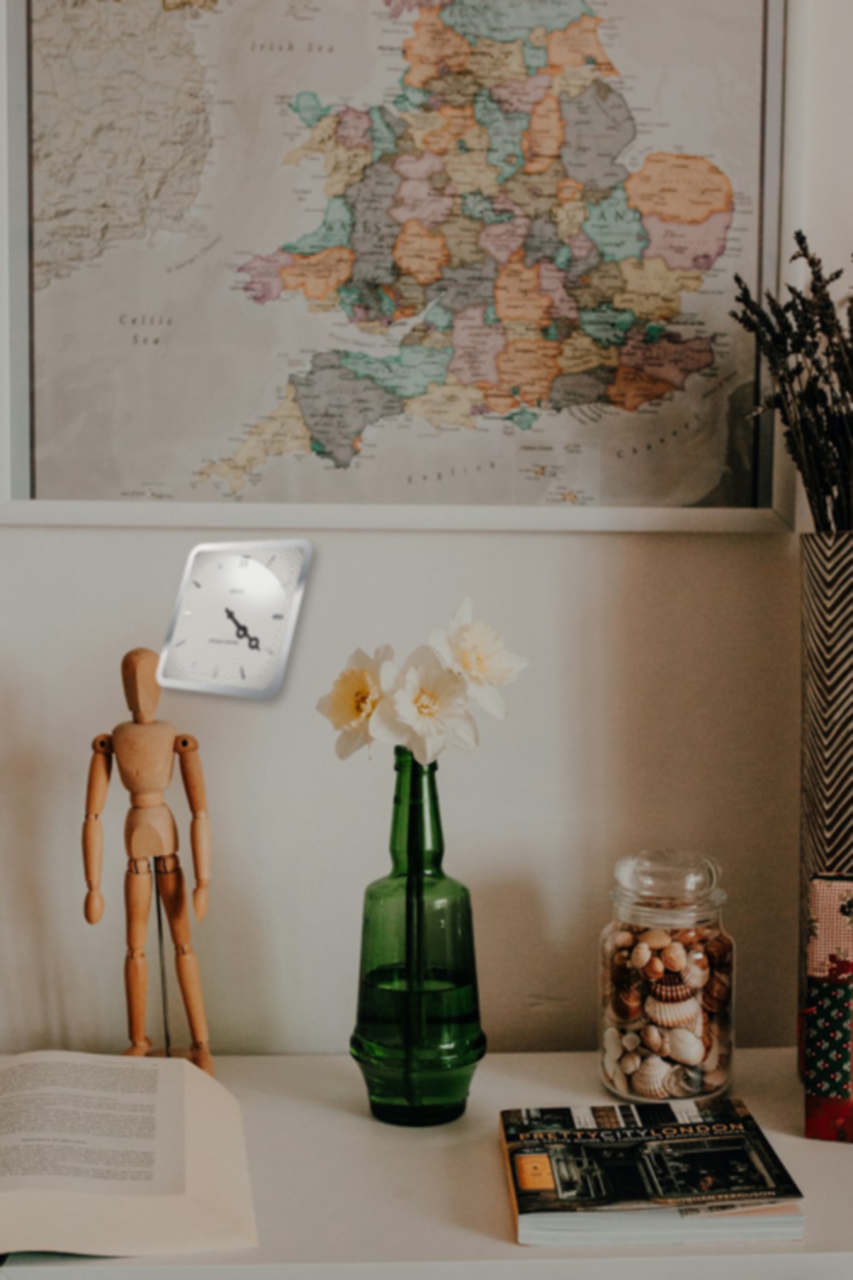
4,21
